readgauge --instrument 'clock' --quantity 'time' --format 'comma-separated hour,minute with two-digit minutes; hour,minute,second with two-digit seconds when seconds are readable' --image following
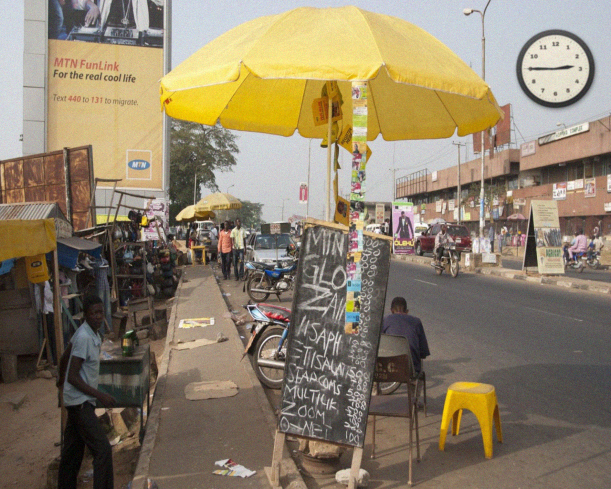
2,45
